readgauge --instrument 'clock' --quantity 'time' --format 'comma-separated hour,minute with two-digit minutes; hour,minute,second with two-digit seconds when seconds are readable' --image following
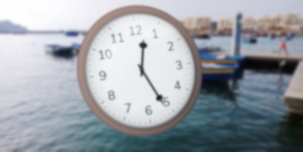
12,26
